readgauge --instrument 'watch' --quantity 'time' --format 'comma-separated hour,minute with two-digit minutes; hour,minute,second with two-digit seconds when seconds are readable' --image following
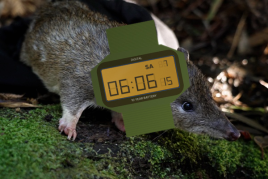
6,06,15
